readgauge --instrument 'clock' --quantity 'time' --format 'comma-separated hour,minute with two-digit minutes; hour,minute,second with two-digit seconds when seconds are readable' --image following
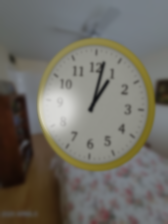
1,02
